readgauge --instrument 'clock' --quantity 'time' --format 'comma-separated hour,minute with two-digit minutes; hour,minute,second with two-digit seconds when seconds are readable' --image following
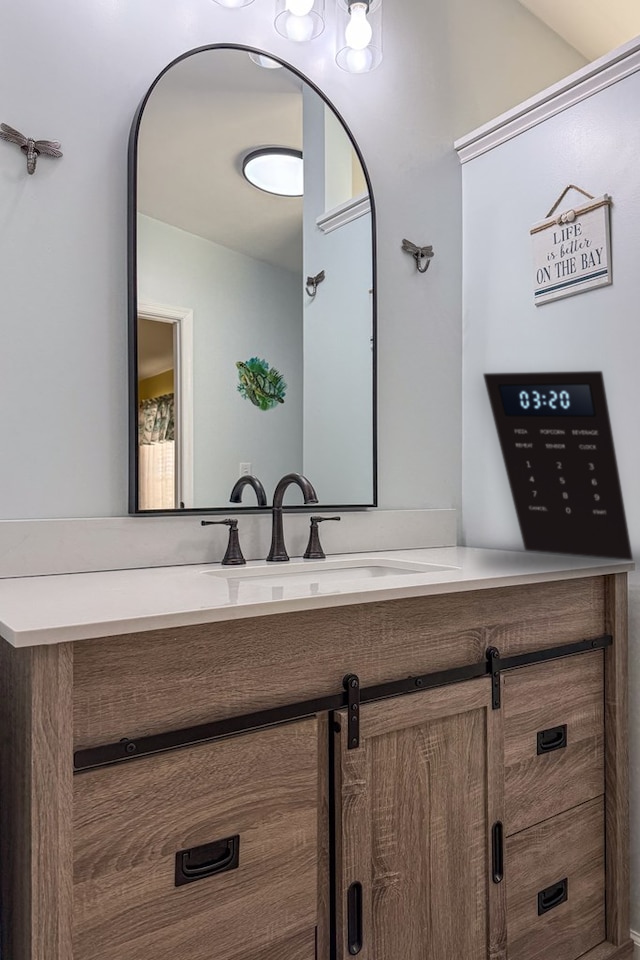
3,20
